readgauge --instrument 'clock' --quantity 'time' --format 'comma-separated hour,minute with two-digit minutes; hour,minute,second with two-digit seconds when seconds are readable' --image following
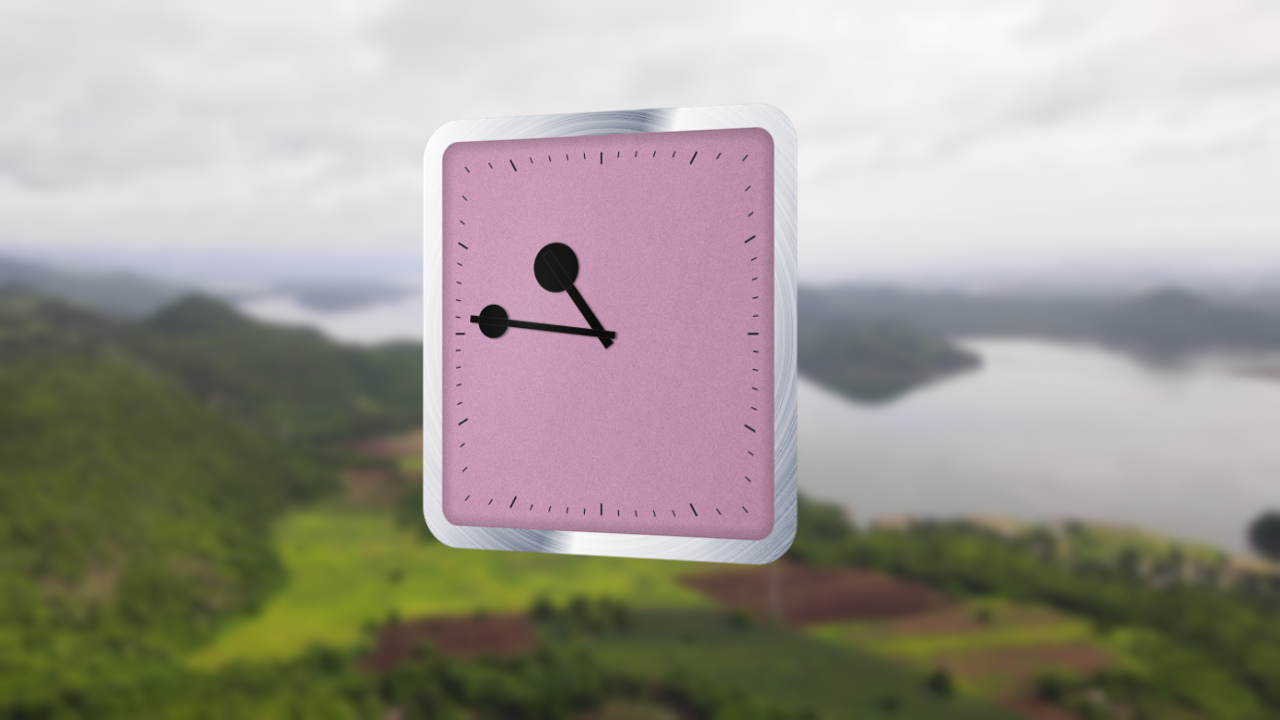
10,46
